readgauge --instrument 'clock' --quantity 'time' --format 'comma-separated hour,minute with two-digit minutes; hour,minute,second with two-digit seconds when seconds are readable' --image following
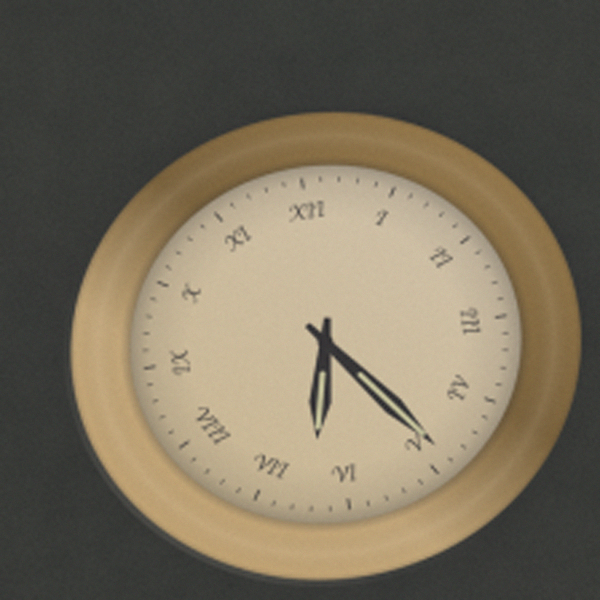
6,24
